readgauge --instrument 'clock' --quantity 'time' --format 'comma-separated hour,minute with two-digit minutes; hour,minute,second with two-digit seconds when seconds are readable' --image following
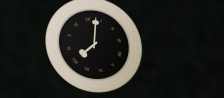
8,03
